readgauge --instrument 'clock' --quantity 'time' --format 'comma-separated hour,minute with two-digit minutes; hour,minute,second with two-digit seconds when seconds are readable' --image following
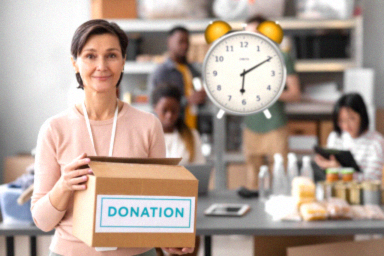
6,10
